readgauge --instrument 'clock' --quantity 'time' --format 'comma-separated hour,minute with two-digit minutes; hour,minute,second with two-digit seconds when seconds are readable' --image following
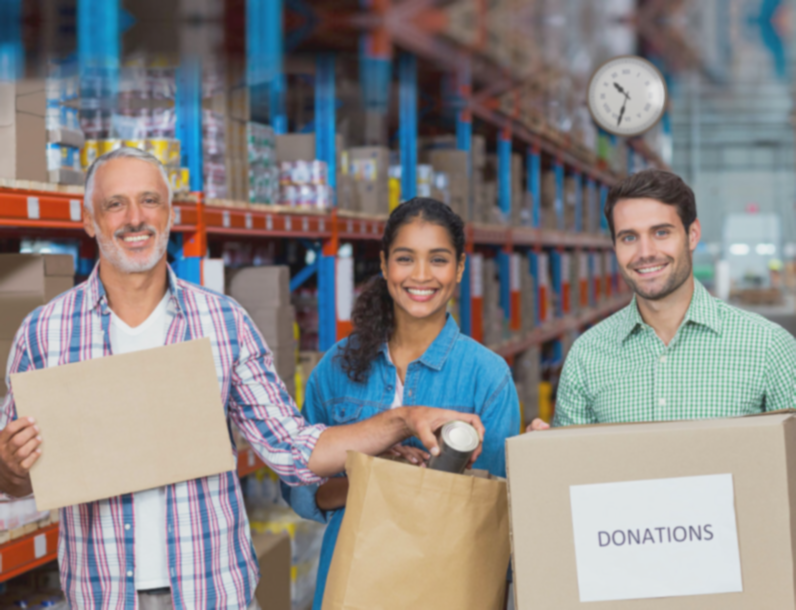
10,33
